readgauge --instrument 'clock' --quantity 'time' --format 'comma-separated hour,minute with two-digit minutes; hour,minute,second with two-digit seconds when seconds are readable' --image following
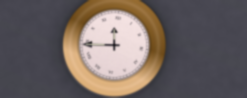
11,44
